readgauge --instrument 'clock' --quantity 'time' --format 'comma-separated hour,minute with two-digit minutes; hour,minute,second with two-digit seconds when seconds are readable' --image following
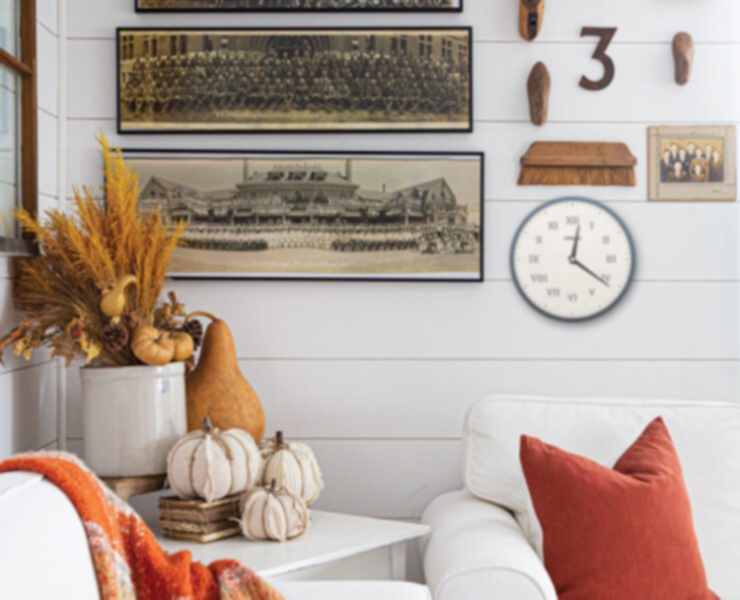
12,21
